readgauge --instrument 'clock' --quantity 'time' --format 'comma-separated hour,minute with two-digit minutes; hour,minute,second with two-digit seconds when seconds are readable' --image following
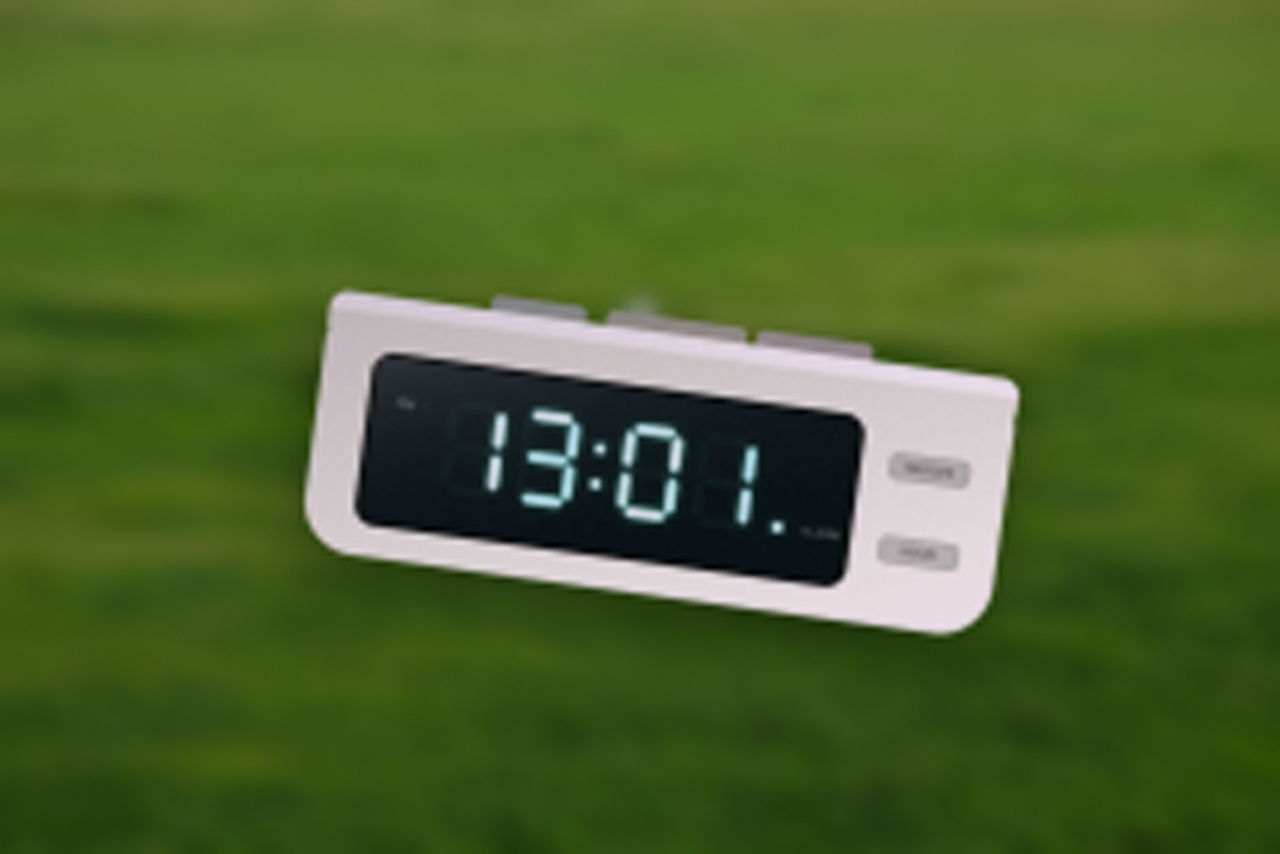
13,01
